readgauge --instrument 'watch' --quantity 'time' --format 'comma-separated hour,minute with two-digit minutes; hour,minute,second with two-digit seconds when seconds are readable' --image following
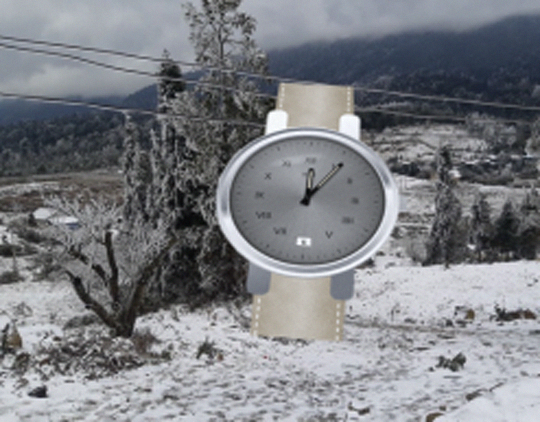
12,06
